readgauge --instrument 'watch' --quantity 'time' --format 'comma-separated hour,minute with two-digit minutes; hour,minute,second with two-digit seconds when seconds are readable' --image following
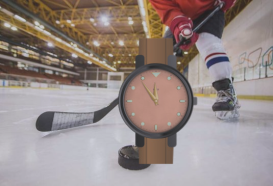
11,54
